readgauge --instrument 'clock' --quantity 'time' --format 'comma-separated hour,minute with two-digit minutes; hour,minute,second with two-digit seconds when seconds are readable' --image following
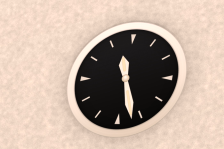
11,27
